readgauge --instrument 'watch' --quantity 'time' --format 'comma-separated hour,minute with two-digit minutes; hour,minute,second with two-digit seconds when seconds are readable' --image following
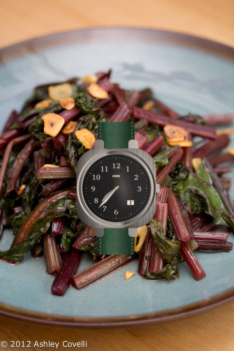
7,37
